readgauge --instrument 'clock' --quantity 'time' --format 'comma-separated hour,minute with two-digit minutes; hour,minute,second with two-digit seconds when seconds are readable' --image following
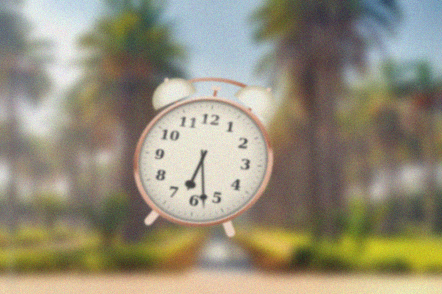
6,28
